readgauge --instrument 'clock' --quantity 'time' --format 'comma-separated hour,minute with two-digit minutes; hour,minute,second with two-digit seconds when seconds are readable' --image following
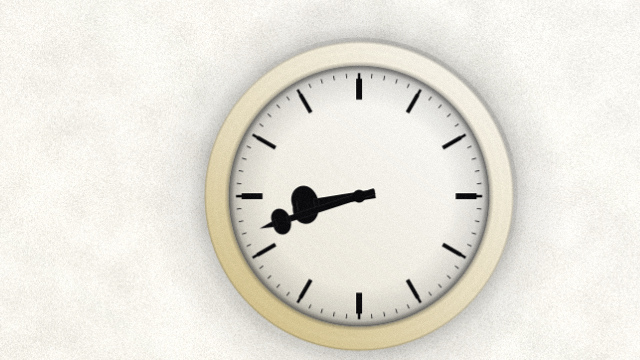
8,42
